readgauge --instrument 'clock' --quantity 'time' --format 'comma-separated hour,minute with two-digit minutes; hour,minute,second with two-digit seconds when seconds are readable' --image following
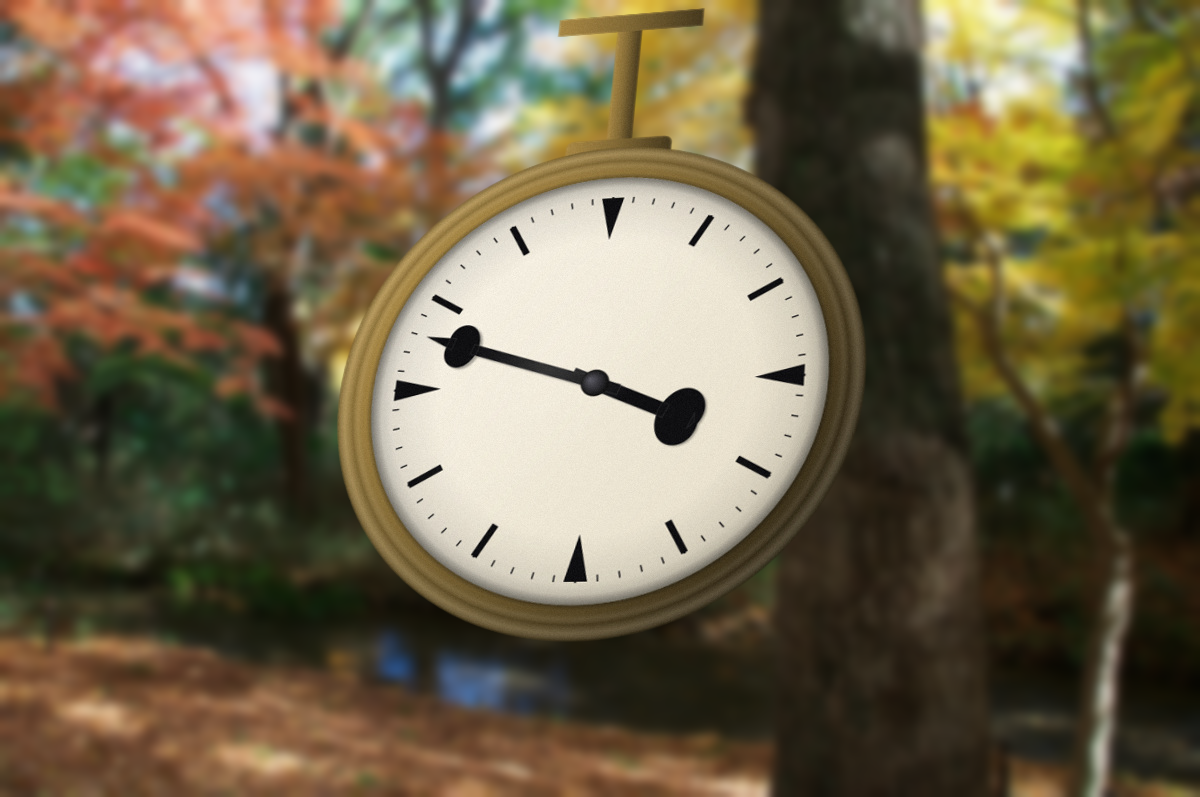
3,48
